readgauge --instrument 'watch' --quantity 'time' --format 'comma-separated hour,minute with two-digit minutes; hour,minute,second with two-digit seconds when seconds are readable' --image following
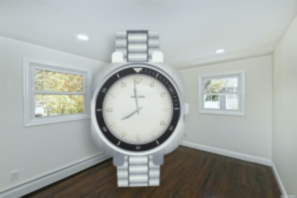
7,59
